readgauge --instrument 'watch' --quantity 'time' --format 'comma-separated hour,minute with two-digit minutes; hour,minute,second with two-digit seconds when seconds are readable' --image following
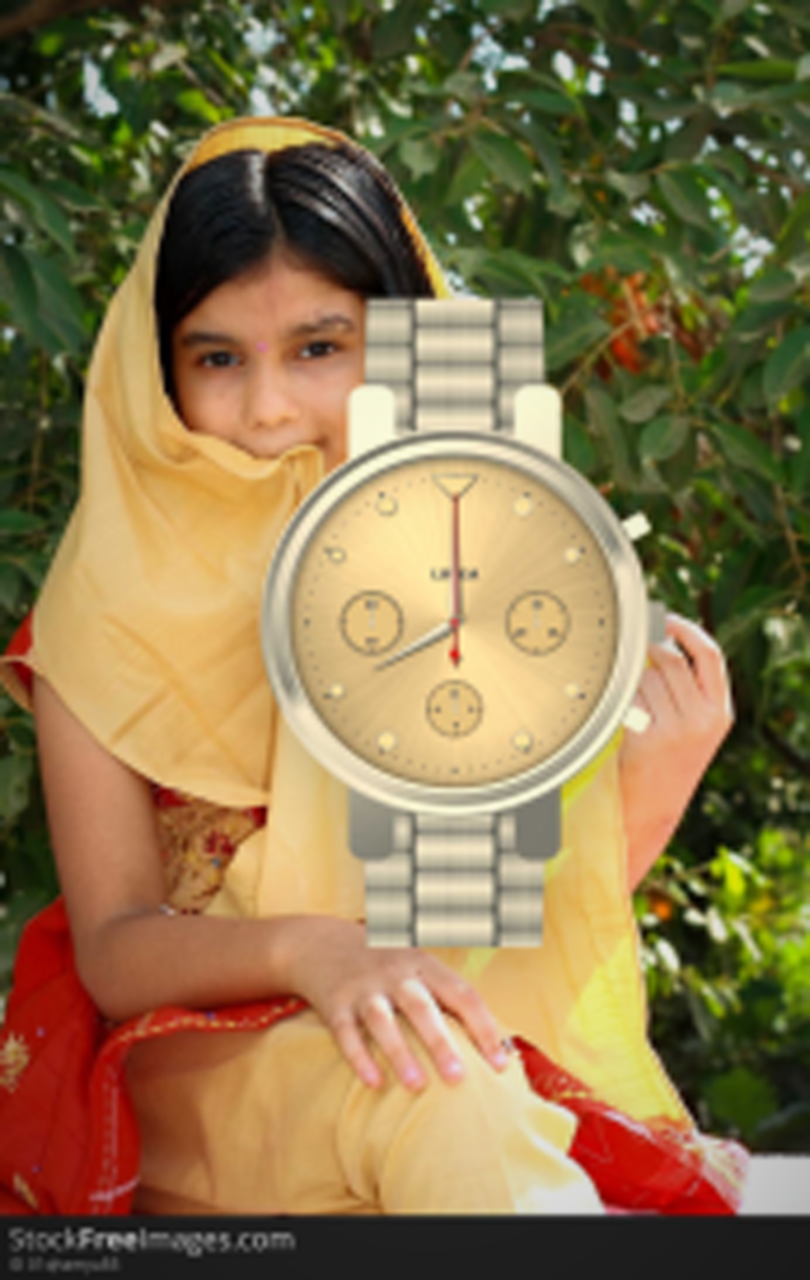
8,00
